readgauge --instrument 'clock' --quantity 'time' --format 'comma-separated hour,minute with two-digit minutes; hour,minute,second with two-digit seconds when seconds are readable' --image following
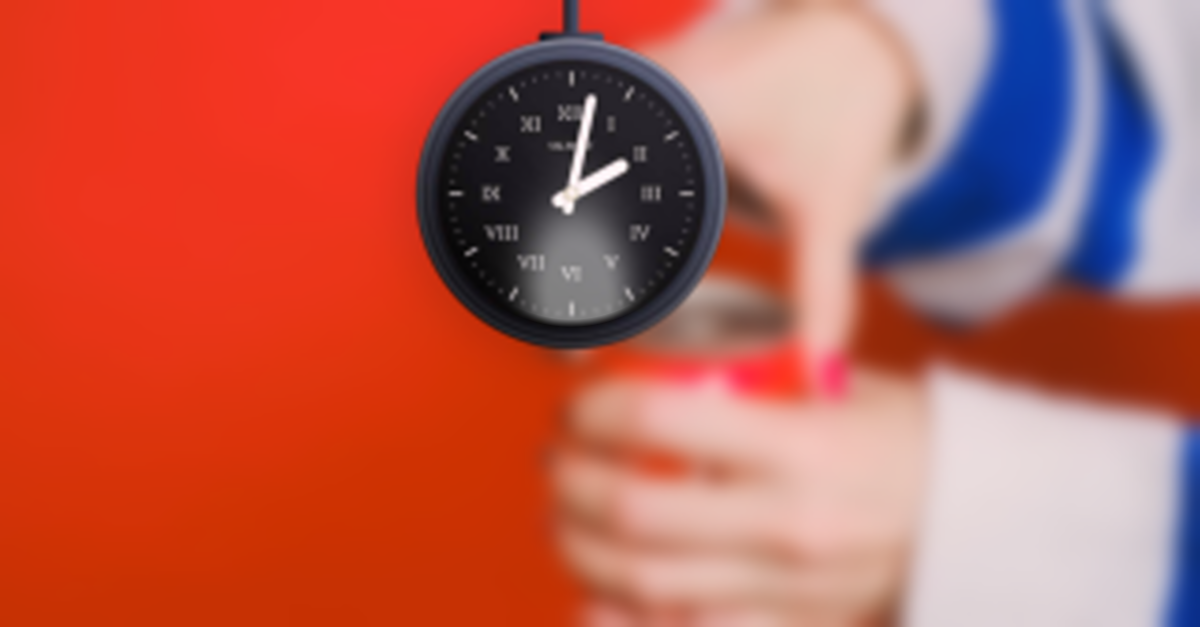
2,02
